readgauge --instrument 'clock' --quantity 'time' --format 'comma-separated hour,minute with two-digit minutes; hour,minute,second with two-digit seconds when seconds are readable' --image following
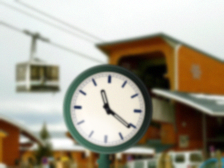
11,21
